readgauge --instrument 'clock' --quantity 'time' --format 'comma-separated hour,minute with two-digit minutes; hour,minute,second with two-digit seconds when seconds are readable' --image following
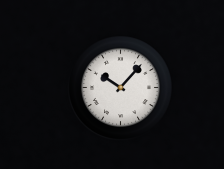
10,07
